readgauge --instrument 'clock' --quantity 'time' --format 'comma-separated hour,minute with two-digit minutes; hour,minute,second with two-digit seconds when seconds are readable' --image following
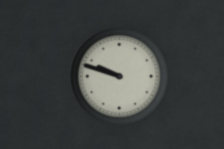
9,48
